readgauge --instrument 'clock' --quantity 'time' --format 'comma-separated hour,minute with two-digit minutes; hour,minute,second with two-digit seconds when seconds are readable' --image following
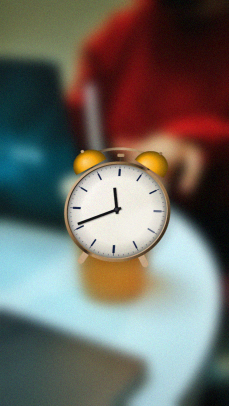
11,41
